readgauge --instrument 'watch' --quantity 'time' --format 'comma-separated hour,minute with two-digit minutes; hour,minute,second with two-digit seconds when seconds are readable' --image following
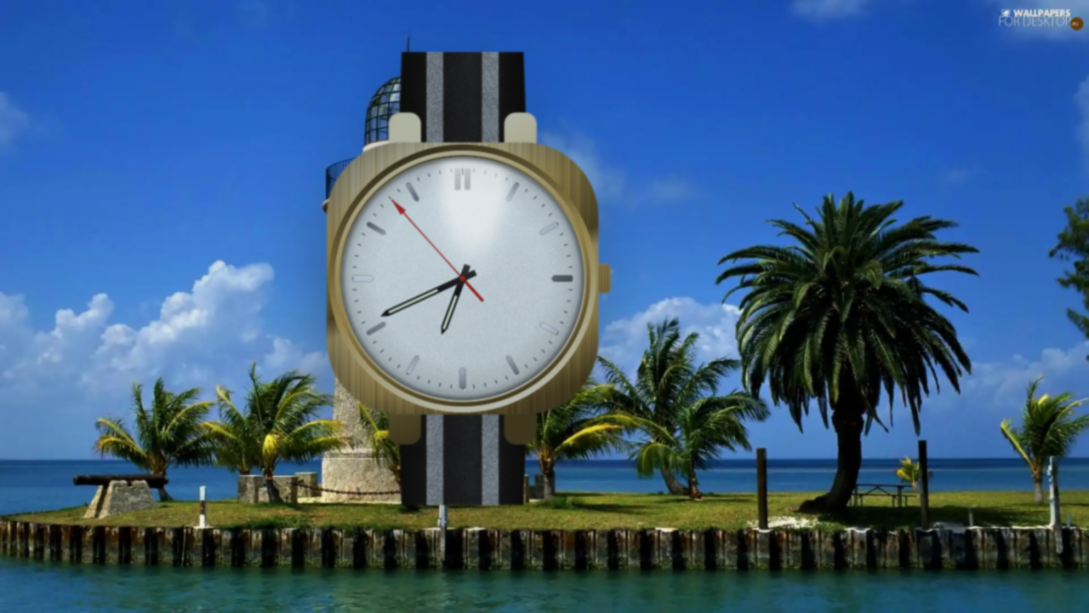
6,40,53
